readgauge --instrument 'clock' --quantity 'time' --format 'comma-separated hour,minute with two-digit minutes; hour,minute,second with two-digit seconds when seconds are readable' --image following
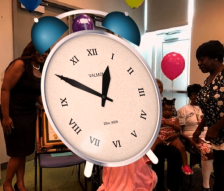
12,50
